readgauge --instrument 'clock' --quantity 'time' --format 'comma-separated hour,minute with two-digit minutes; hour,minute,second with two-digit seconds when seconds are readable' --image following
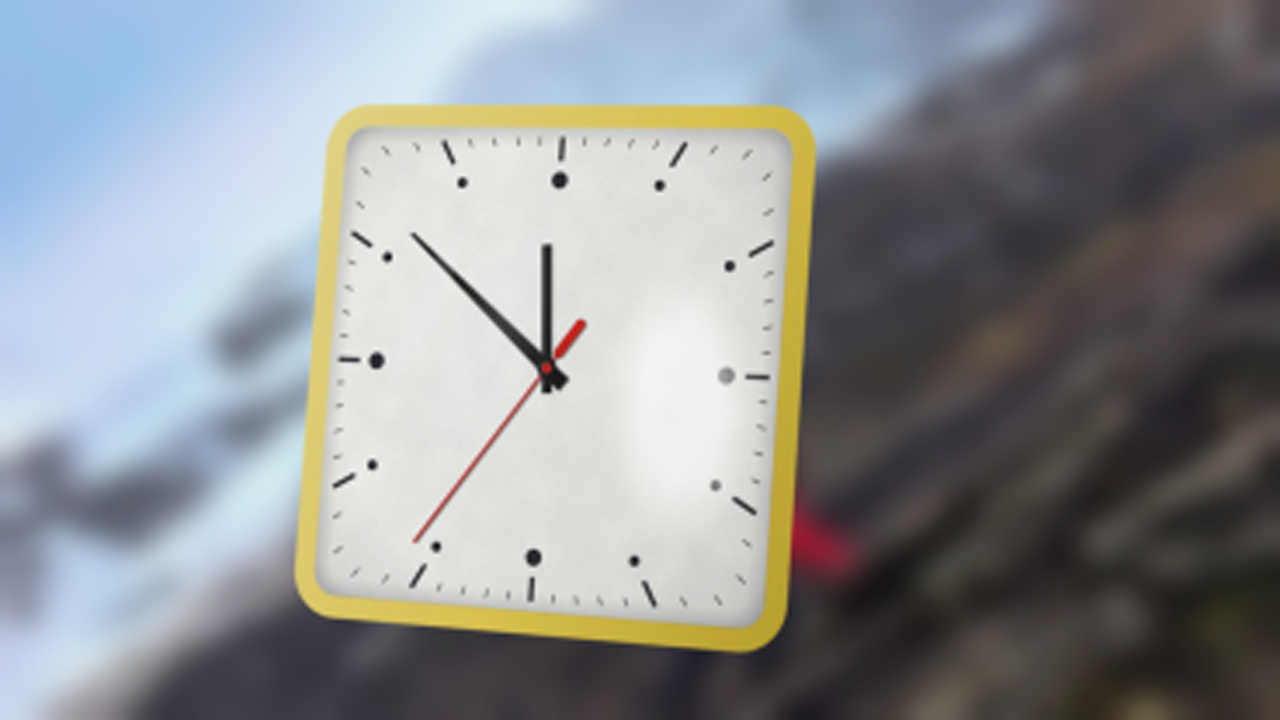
11,51,36
